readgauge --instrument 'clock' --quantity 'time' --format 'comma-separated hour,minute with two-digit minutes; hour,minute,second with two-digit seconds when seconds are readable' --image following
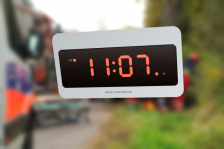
11,07
